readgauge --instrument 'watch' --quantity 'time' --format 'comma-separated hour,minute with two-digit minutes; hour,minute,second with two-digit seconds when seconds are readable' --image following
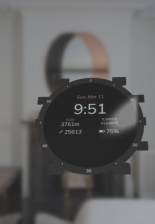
9,51
